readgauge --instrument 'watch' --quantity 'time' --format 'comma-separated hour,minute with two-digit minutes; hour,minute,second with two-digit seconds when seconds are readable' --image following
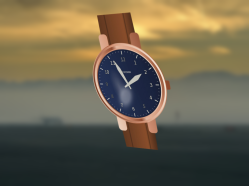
1,56
